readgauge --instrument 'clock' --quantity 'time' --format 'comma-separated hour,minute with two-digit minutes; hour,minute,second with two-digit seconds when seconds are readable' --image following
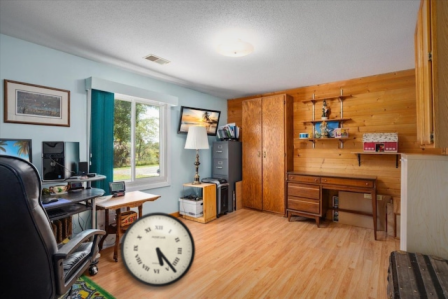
5,23
